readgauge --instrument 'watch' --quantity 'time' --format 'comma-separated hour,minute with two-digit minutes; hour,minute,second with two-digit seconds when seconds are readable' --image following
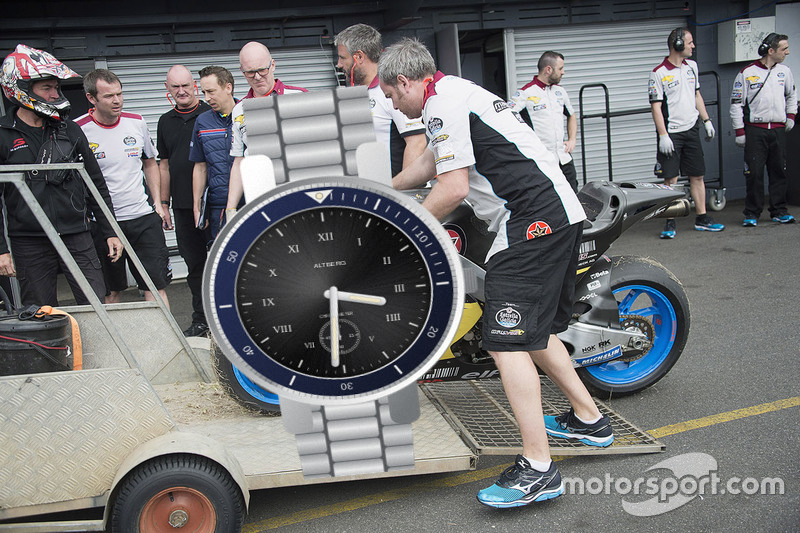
3,31
